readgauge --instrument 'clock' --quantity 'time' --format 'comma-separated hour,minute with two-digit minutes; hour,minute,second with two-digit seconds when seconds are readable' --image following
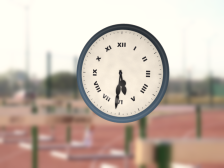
5,31
